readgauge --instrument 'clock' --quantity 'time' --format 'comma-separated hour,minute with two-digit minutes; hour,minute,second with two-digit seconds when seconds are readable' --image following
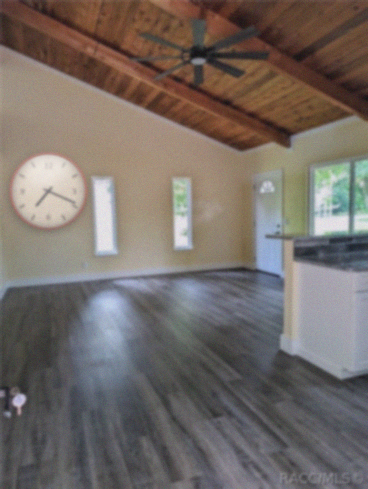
7,19
